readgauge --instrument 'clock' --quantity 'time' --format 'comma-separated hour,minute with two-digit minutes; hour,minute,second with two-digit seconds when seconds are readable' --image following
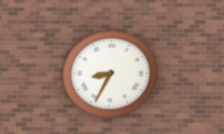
8,34
